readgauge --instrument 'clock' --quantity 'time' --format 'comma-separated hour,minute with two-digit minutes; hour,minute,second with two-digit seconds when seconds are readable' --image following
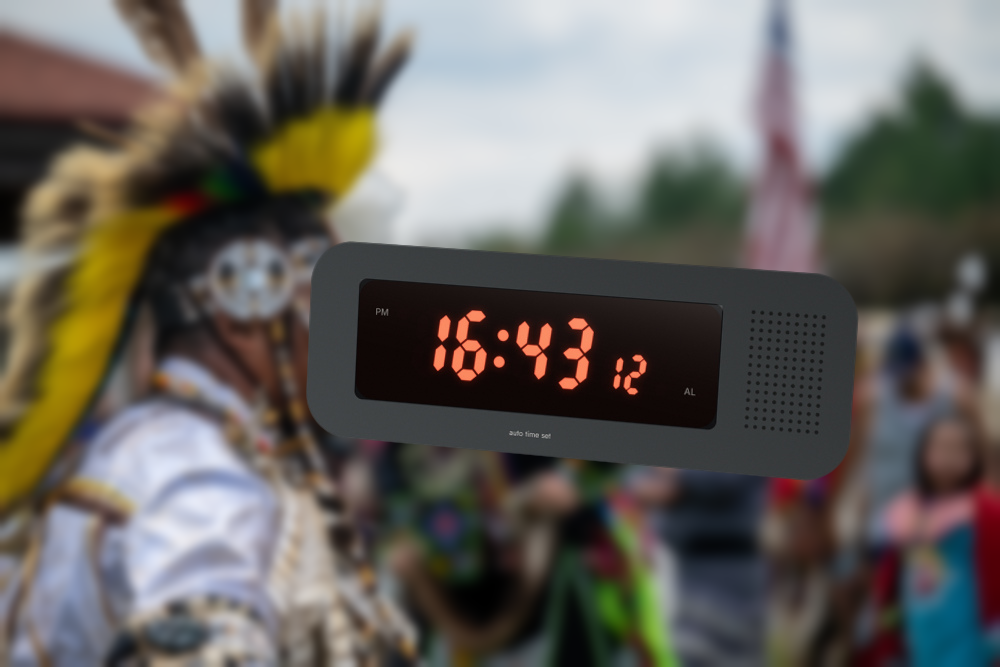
16,43,12
